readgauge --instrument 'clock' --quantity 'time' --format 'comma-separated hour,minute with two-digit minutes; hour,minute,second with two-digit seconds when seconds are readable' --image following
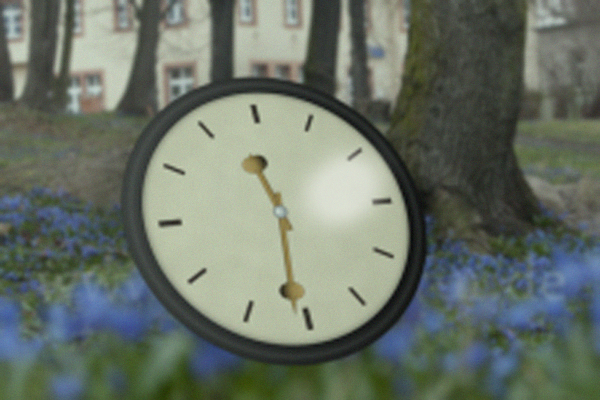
11,31
